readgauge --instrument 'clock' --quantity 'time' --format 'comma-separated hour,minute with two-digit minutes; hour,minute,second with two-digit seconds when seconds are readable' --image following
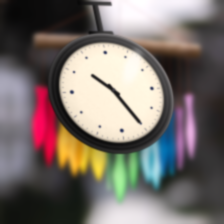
10,25
